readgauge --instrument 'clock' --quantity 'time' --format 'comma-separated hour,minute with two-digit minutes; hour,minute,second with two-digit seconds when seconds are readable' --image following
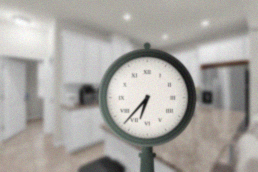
6,37
